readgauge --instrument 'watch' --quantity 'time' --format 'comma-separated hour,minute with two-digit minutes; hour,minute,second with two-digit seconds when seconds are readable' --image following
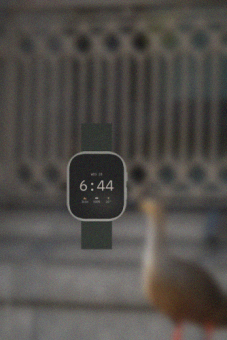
6,44
